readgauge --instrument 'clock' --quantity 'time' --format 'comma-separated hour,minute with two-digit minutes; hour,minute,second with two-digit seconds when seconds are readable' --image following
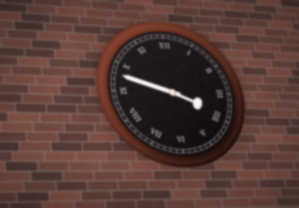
3,48
